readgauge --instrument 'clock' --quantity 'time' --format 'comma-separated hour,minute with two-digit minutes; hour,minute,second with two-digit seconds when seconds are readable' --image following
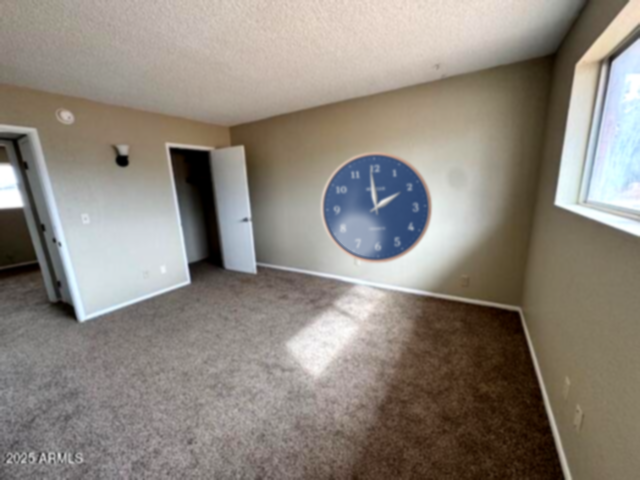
1,59
